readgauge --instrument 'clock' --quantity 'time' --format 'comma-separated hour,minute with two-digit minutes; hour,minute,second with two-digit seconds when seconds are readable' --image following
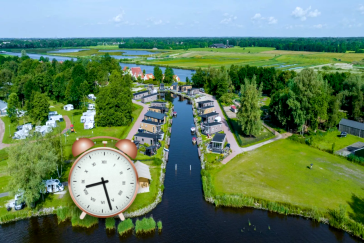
8,27
